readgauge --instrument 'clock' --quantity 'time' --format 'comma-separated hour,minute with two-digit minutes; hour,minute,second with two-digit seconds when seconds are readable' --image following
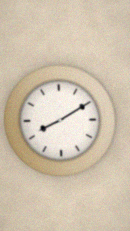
8,10
